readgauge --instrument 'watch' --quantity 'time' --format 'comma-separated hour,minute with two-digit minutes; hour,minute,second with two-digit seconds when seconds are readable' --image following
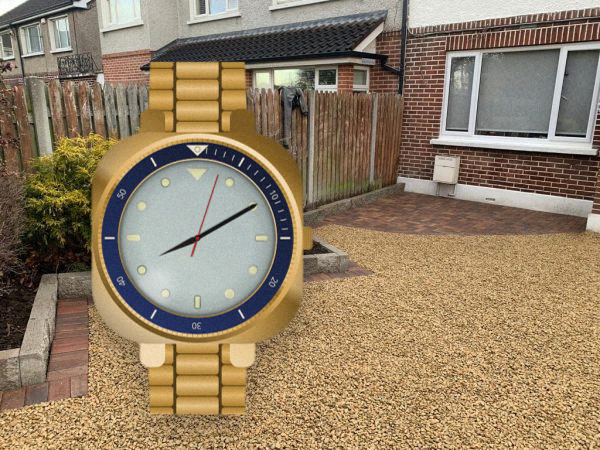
8,10,03
